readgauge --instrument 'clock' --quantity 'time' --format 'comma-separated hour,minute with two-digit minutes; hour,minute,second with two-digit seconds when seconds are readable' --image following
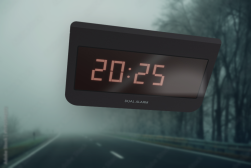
20,25
